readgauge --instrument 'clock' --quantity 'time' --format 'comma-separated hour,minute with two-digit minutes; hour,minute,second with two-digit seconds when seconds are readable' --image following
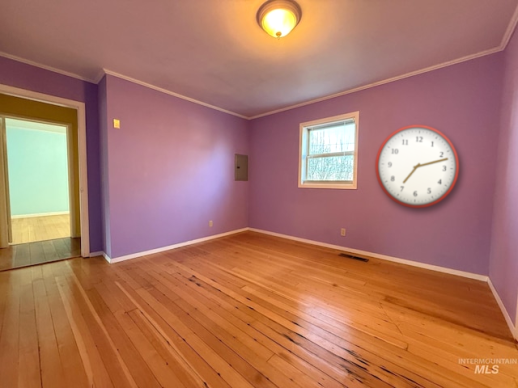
7,12
